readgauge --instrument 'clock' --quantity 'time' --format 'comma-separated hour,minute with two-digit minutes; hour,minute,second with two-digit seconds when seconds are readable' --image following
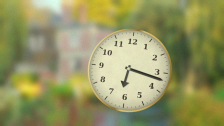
6,17
